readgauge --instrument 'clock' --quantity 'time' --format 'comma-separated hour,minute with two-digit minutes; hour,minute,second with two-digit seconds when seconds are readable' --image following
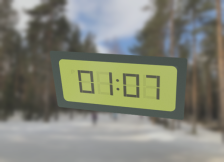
1,07
